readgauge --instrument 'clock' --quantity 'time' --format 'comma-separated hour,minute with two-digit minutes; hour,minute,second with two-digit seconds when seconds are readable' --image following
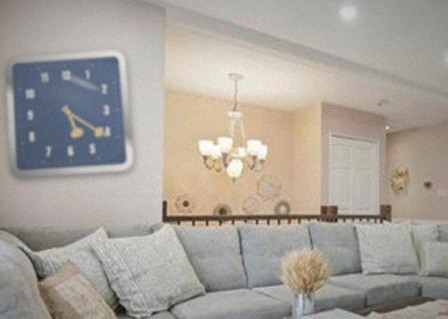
5,21
